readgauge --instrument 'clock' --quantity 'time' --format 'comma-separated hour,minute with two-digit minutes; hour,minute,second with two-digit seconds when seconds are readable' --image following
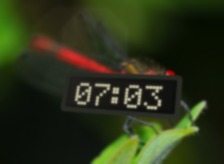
7,03
